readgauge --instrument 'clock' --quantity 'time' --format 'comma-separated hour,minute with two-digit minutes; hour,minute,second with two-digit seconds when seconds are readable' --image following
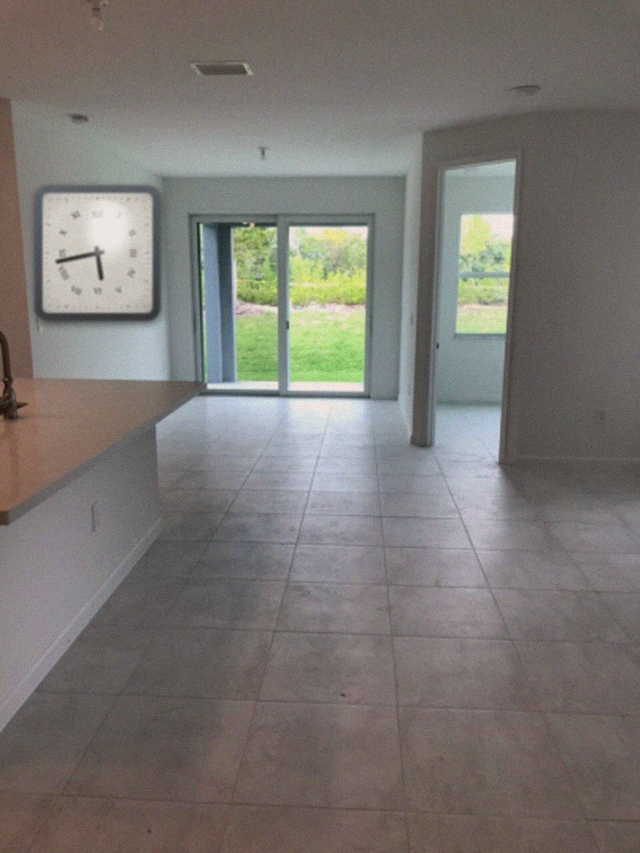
5,43
